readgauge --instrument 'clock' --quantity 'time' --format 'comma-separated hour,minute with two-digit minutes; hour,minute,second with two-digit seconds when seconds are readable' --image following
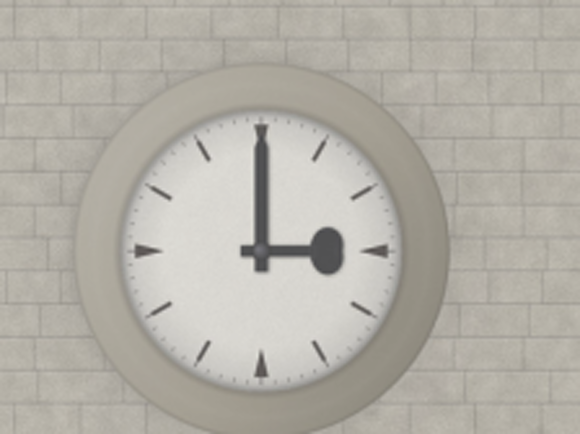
3,00
